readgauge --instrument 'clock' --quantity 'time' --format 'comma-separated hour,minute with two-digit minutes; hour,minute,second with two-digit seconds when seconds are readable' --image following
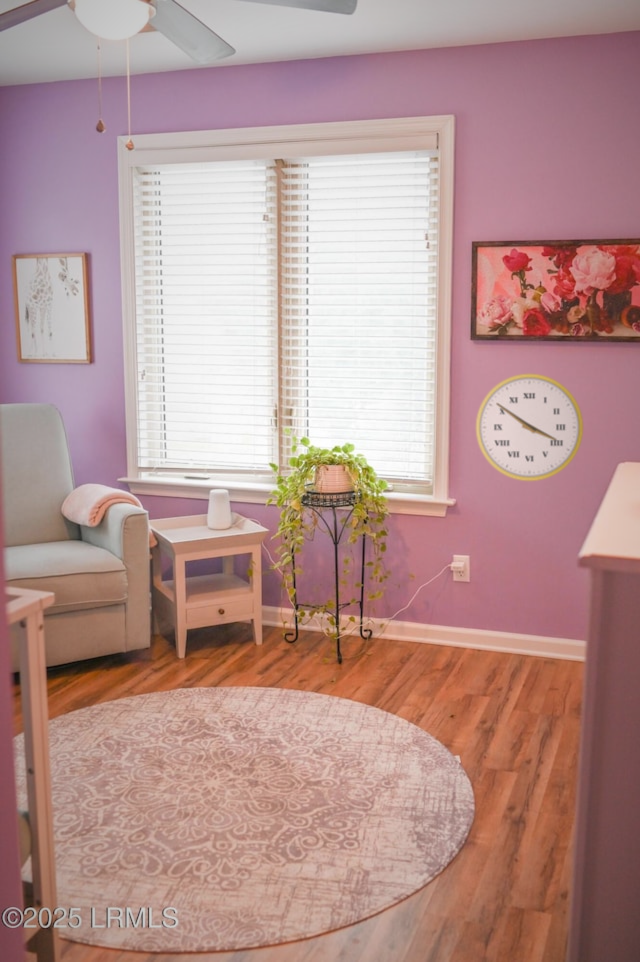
3,51
